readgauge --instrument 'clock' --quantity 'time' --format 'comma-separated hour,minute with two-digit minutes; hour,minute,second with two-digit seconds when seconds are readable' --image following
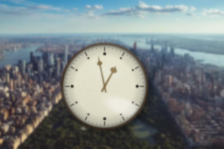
12,58
